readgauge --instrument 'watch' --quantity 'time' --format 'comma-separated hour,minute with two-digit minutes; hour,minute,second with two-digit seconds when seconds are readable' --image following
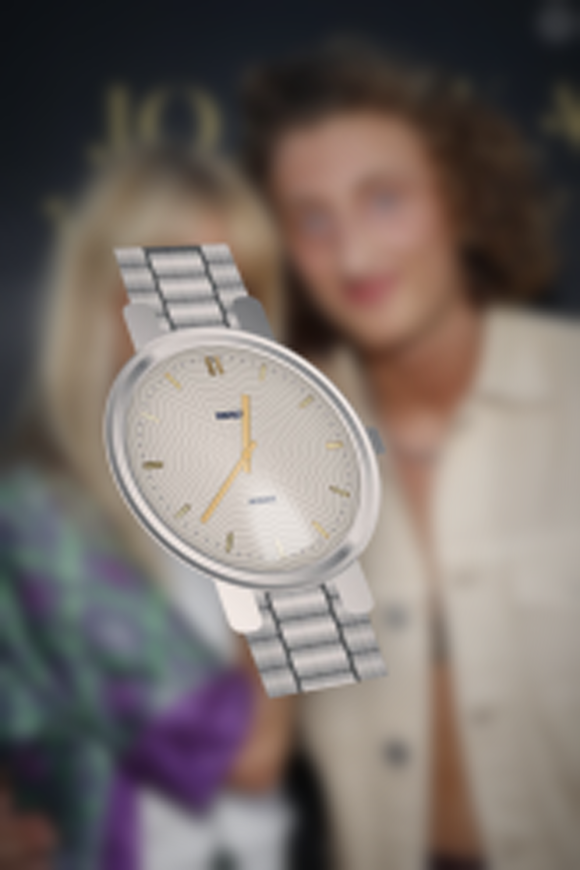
12,38
